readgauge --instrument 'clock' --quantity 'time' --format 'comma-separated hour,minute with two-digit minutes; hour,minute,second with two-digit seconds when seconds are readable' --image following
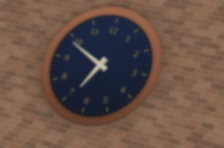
6,49
